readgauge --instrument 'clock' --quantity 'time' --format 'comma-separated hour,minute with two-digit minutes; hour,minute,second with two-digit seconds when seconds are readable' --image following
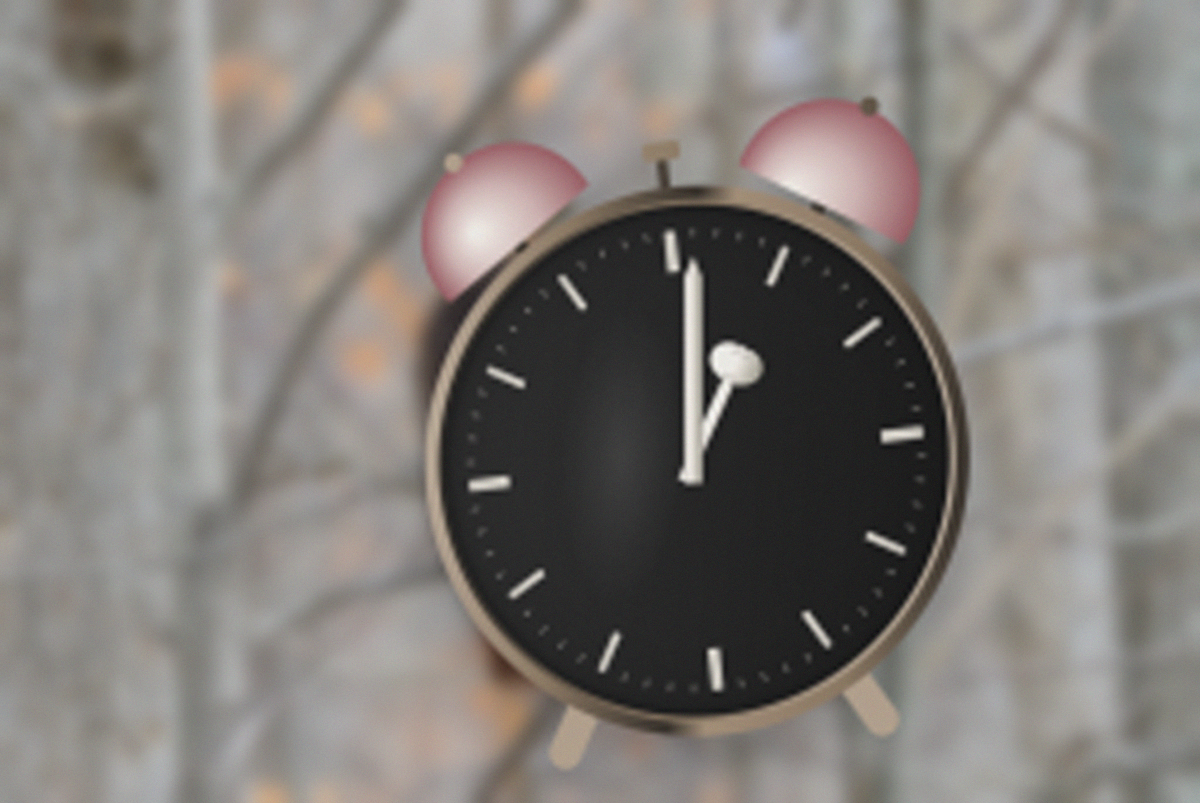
1,01
